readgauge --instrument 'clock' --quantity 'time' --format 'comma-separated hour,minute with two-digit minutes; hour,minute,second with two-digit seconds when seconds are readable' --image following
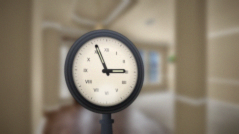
2,56
